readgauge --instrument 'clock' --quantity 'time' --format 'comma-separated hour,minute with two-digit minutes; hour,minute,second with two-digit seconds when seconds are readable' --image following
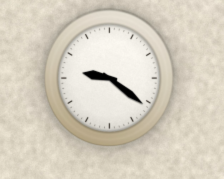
9,21
